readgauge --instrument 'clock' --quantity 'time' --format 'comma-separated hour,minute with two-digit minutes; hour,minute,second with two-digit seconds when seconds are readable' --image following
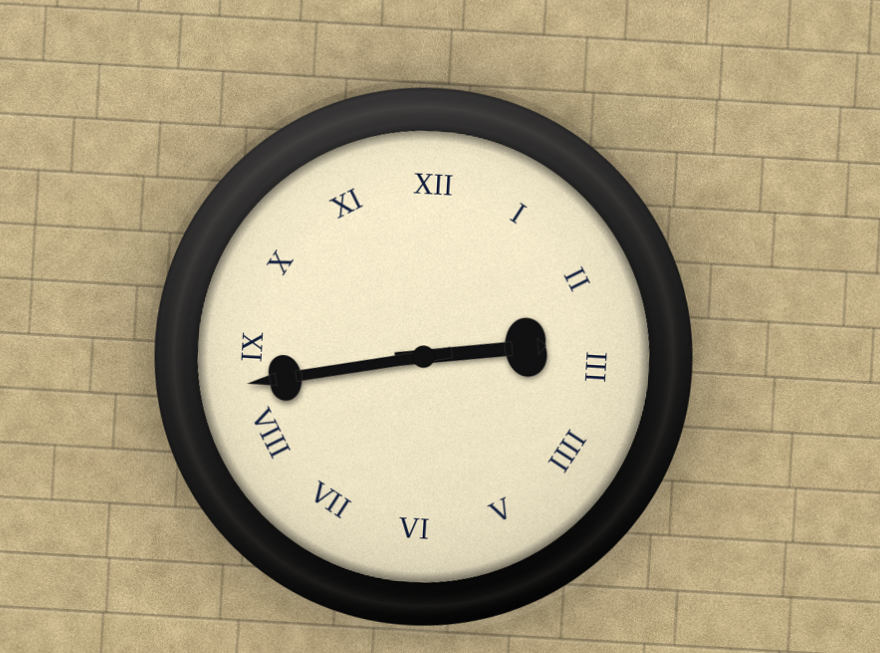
2,43
